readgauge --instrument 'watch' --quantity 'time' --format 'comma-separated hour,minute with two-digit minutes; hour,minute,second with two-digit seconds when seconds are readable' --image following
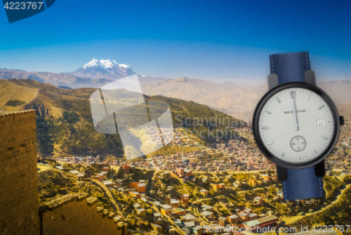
12,00
